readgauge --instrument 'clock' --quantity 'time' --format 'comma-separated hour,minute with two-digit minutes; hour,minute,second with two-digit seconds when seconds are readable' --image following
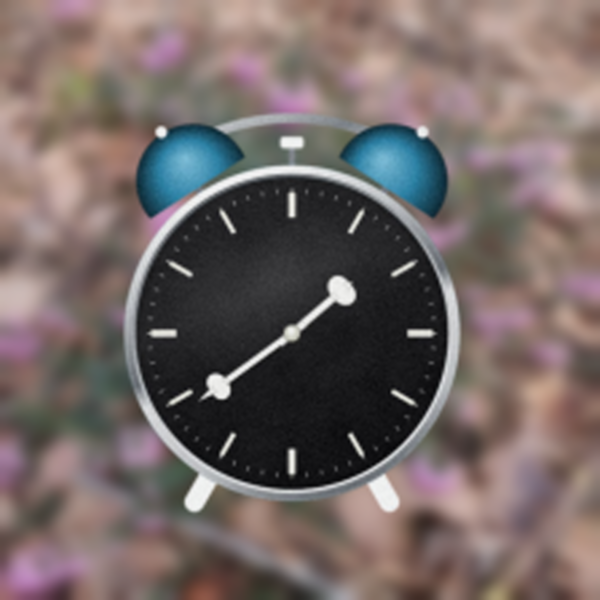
1,39
